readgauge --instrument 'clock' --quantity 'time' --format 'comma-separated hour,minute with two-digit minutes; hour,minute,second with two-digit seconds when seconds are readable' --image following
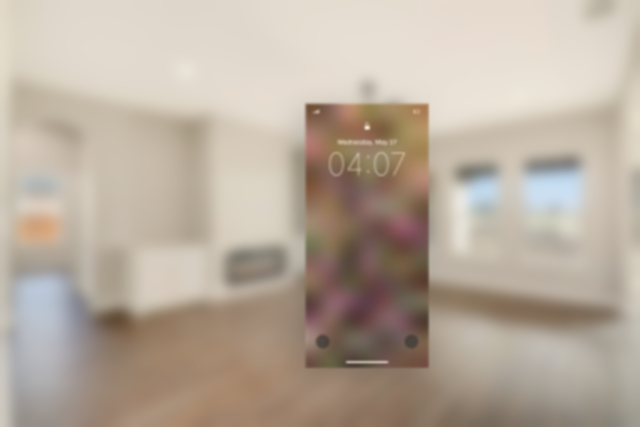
4,07
